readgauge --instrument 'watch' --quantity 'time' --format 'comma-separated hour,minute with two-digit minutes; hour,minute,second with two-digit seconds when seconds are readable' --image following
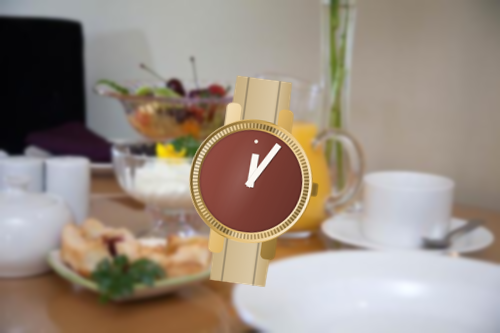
12,05
